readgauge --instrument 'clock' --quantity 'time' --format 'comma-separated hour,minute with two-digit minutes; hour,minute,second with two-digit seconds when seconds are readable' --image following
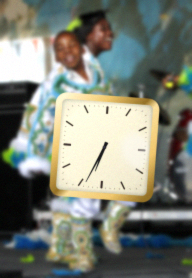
6,34
